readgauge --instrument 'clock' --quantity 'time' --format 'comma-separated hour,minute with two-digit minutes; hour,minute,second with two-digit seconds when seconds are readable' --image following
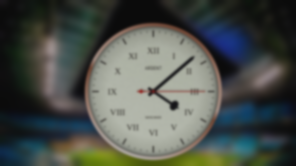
4,08,15
